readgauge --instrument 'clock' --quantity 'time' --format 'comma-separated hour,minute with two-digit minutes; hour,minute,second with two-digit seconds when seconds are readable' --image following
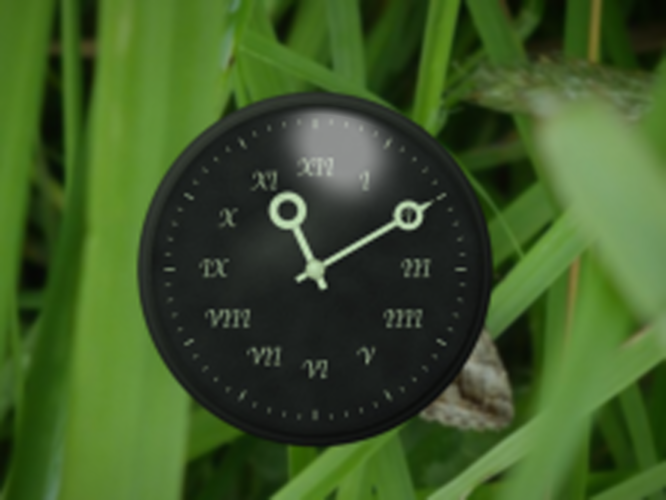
11,10
